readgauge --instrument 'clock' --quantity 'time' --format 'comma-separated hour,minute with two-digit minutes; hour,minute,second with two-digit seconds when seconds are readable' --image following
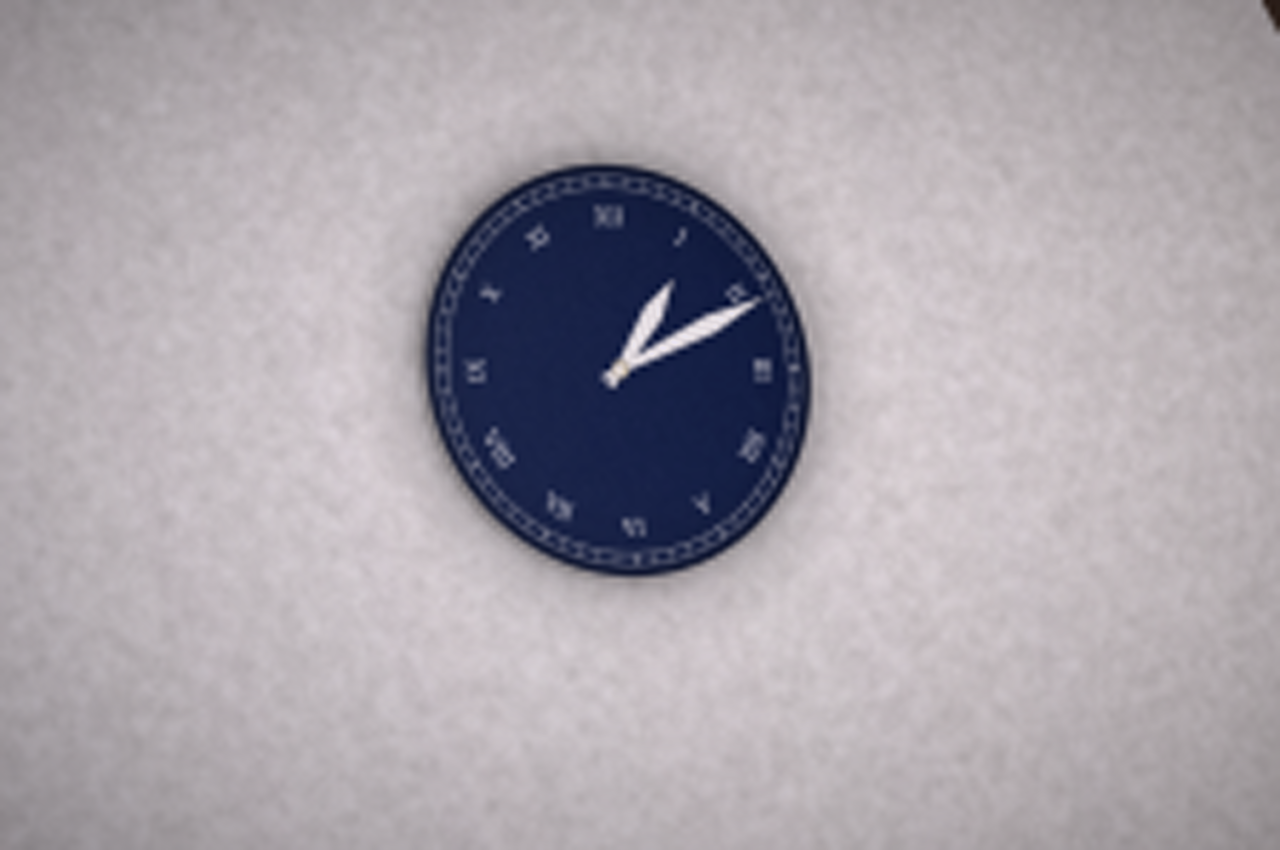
1,11
